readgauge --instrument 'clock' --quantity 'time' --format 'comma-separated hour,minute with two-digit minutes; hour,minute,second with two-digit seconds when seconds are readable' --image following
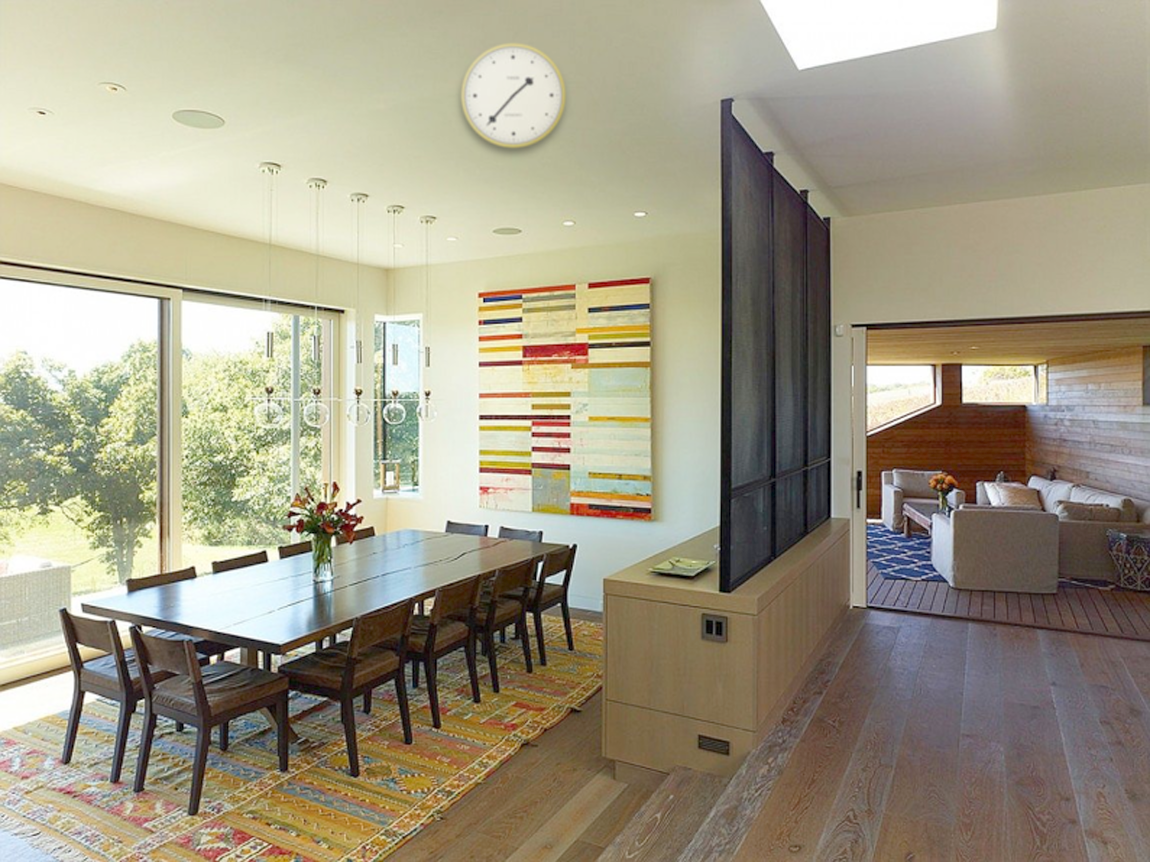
1,37
